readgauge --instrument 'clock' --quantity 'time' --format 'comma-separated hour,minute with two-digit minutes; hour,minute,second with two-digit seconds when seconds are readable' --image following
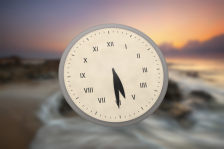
5,30
